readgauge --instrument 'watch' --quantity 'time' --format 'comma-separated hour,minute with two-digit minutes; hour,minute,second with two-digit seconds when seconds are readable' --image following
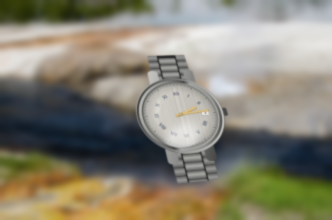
2,14
